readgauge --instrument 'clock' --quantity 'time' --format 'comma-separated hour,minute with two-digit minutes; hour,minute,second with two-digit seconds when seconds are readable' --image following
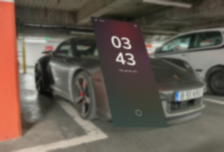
3,43
